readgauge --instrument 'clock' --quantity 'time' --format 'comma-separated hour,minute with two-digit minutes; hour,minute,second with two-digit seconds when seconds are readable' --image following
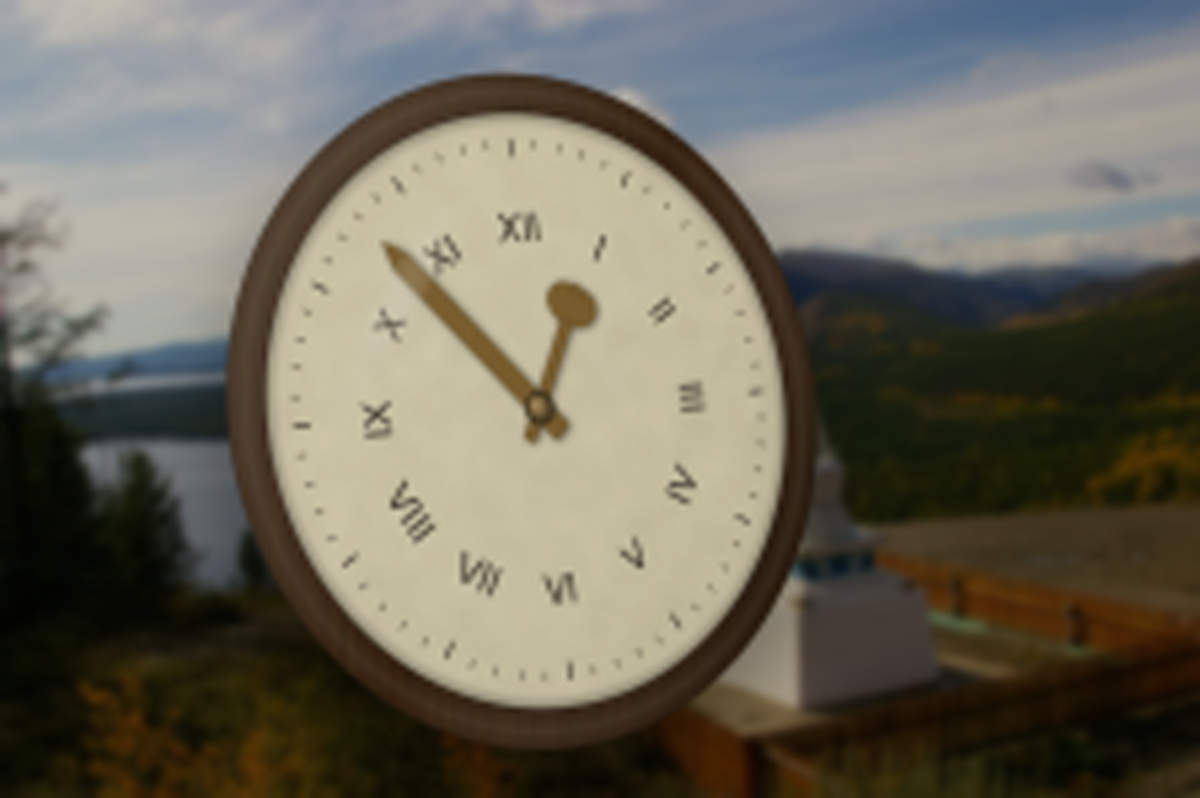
12,53
